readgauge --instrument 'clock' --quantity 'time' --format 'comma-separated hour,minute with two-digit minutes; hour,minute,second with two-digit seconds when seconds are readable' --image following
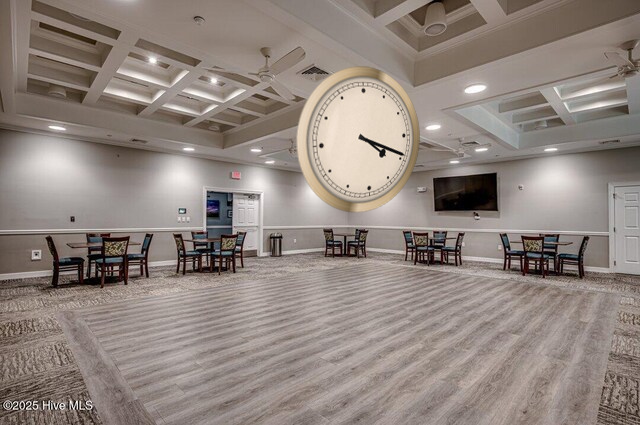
4,19
